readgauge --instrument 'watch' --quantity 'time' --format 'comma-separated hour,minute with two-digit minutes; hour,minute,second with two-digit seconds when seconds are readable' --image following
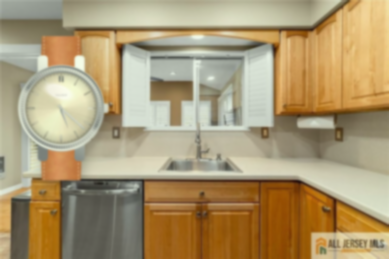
5,22
